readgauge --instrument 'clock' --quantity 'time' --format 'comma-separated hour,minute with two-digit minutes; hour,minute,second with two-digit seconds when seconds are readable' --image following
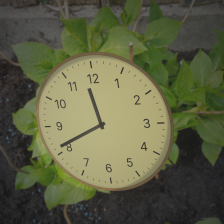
11,41
